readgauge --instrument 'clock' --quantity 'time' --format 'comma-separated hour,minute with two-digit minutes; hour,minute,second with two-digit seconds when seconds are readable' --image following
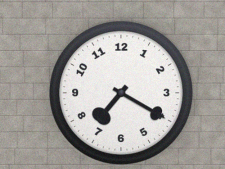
7,20
